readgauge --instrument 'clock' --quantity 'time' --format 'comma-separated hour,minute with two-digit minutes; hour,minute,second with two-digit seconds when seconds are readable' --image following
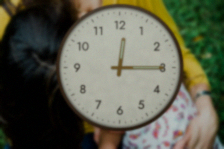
12,15
